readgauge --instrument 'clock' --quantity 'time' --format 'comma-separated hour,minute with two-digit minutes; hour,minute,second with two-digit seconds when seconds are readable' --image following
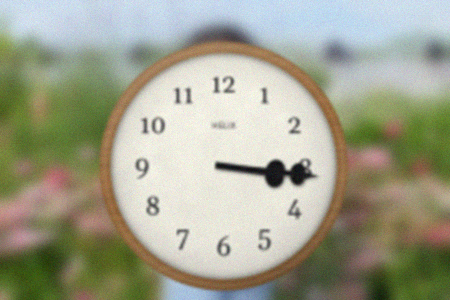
3,16
